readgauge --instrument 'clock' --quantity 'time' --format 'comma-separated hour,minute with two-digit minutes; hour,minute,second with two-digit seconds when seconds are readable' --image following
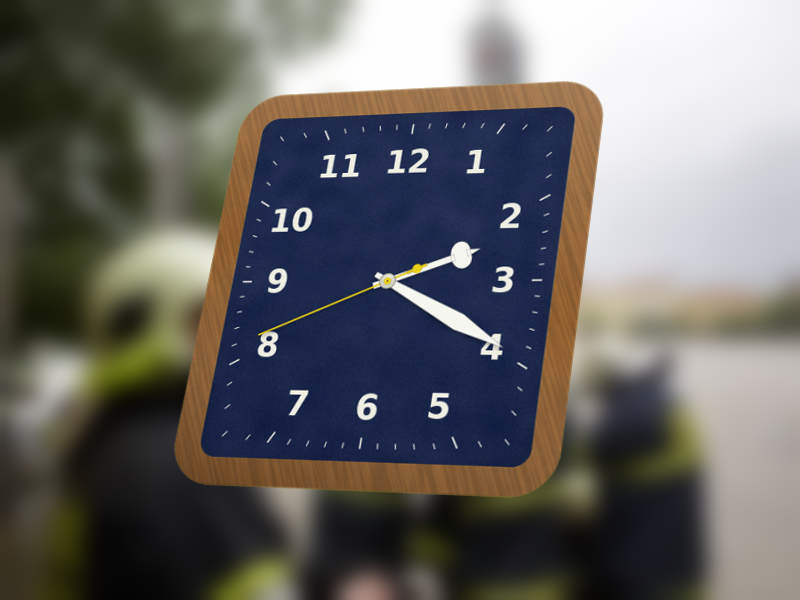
2,19,41
